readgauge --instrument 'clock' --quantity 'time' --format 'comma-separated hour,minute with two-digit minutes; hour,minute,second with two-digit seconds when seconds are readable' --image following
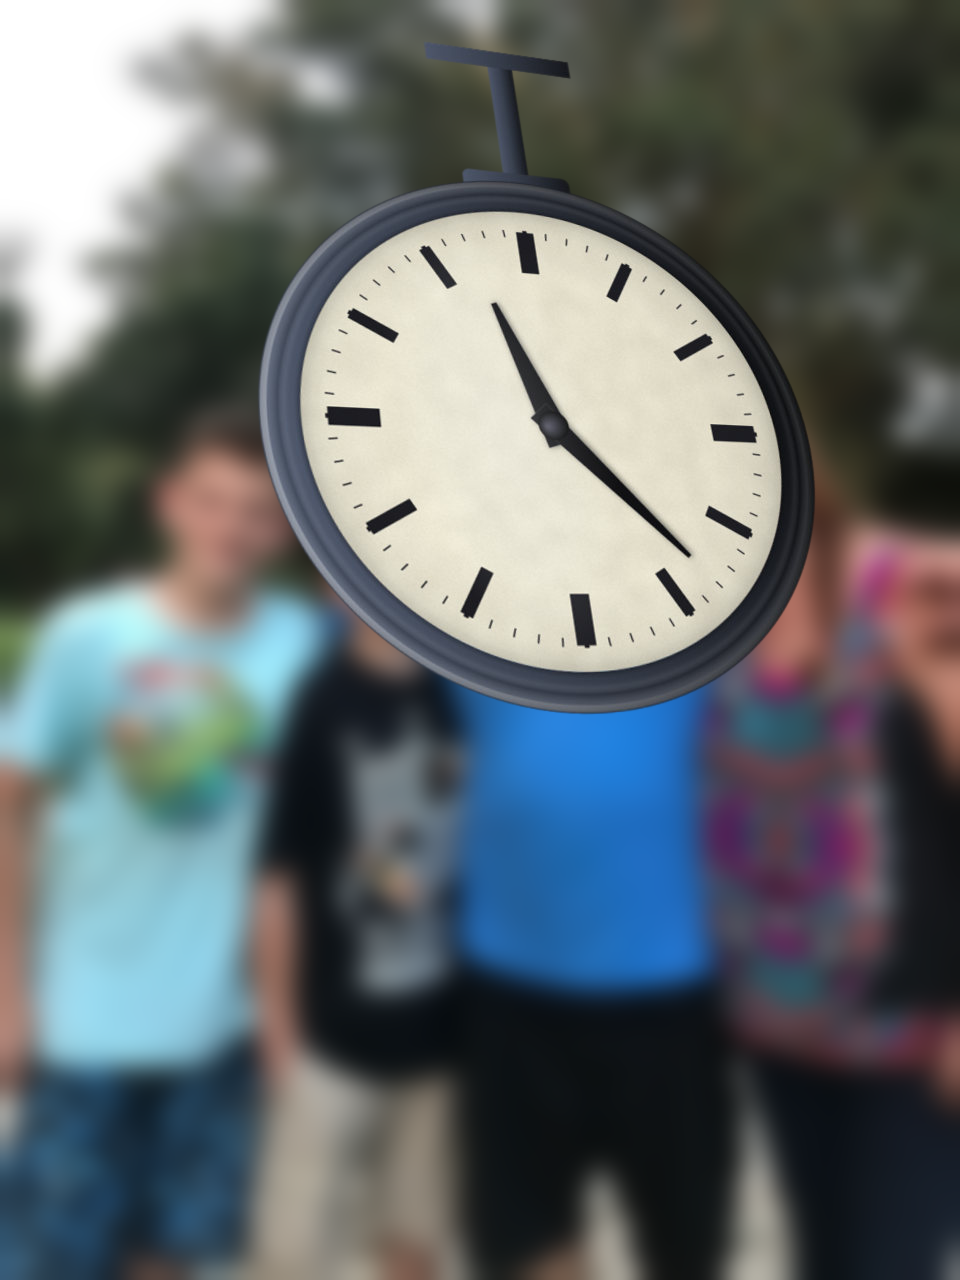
11,23
